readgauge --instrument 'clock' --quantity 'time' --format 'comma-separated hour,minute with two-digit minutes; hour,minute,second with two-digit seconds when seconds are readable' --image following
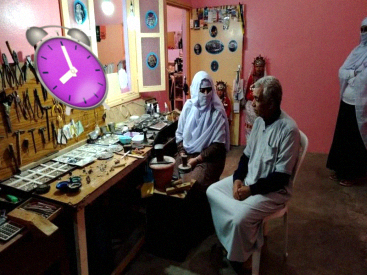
8,00
